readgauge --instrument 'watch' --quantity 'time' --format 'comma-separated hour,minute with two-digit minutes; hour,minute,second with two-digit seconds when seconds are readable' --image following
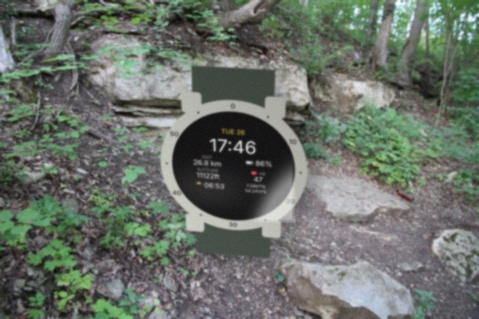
17,46
